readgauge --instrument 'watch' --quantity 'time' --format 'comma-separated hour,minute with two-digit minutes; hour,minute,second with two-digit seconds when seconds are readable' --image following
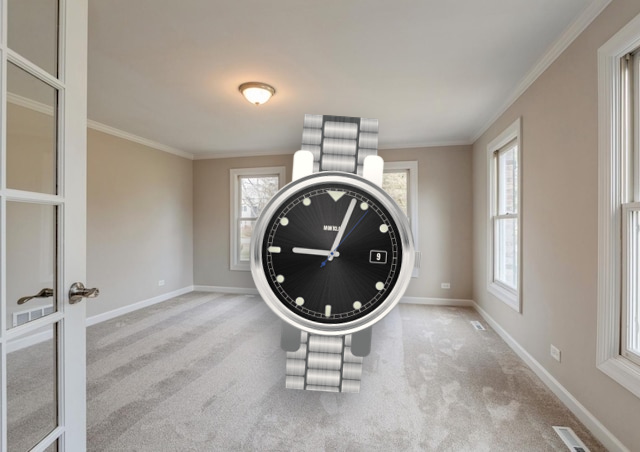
9,03,06
